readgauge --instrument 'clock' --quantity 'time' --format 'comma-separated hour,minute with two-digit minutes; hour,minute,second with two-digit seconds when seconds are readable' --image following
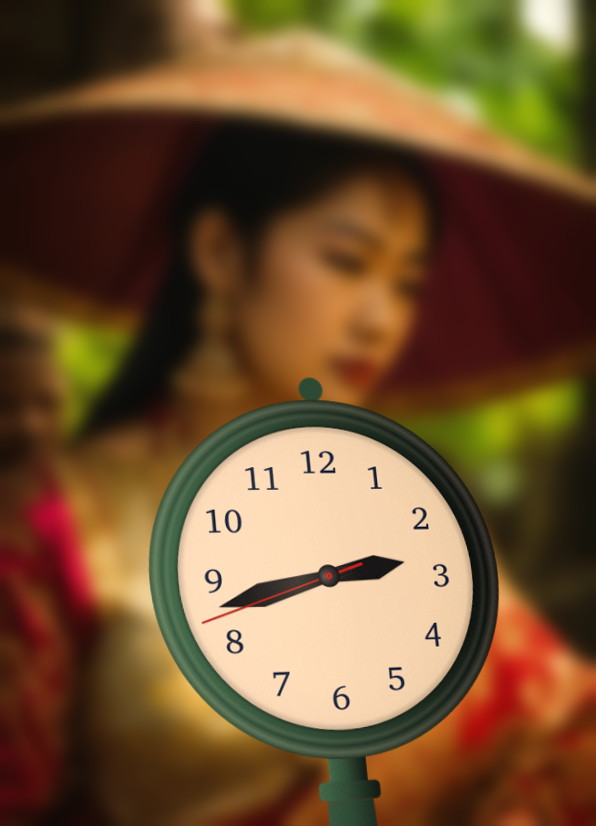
2,42,42
